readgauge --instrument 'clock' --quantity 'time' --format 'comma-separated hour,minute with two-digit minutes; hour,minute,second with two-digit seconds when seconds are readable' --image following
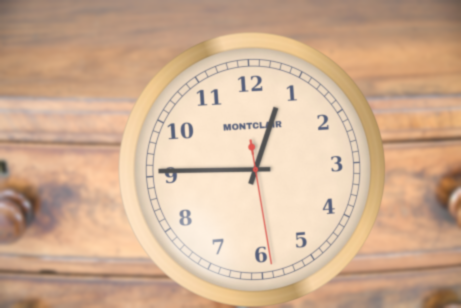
12,45,29
